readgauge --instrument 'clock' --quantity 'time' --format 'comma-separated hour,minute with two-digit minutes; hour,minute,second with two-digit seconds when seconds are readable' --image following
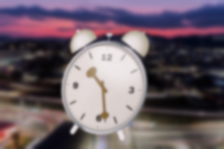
10,28
